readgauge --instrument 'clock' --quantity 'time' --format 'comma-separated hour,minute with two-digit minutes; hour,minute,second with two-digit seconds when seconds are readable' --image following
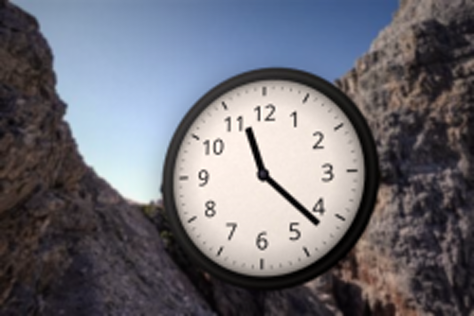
11,22
